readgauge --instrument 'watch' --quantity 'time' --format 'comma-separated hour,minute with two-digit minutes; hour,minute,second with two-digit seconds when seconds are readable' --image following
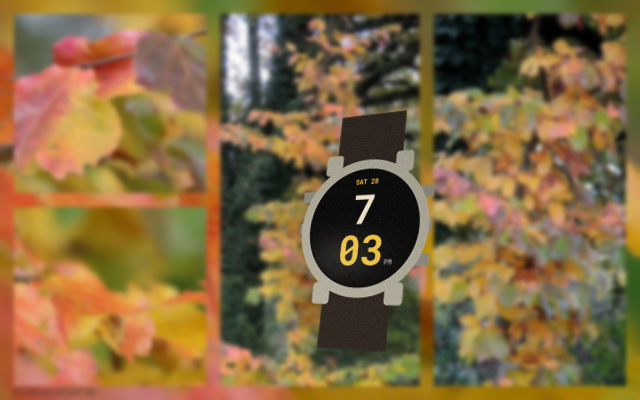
7,03
